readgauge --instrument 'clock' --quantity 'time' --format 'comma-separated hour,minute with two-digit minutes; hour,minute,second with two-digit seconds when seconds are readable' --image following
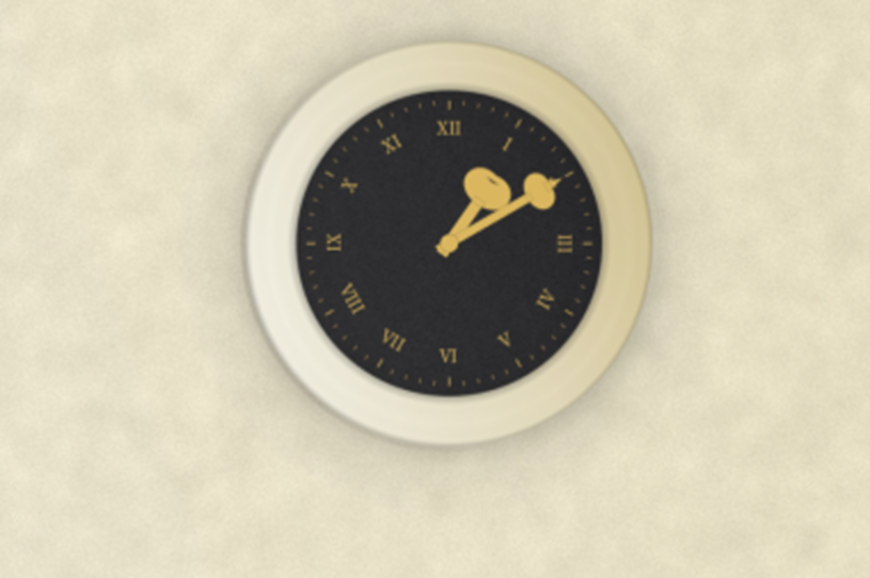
1,10
